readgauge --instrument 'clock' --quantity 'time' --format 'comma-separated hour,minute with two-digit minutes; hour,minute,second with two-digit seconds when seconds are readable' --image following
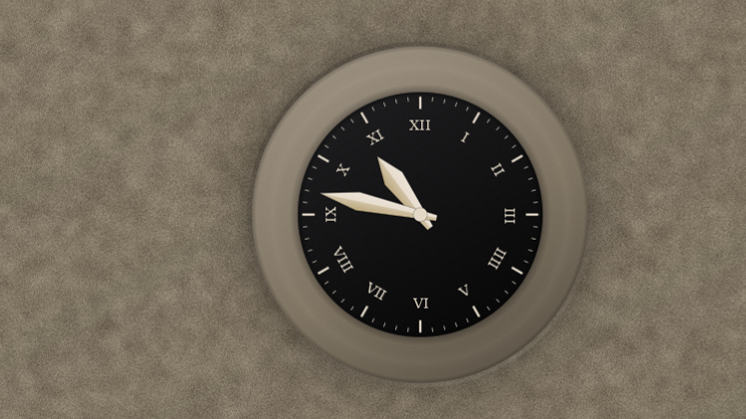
10,47
